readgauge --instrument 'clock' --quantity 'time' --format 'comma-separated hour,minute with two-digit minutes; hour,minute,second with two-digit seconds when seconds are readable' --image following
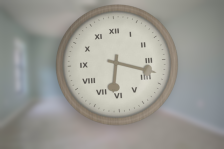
6,18
